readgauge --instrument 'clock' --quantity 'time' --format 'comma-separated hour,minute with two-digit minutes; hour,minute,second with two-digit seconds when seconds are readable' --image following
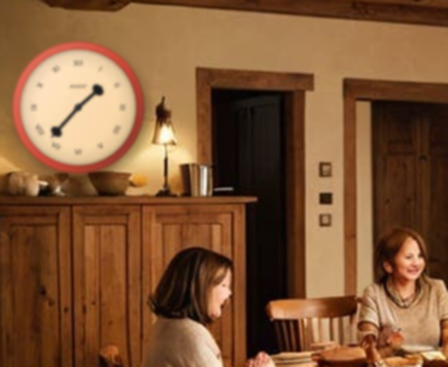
1,37
